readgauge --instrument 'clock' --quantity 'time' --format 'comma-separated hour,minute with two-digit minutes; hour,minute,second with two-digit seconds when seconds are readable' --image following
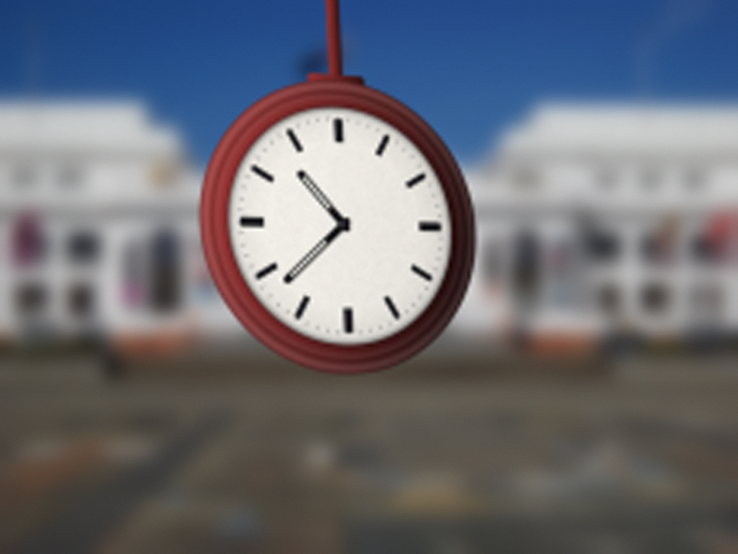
10,38
